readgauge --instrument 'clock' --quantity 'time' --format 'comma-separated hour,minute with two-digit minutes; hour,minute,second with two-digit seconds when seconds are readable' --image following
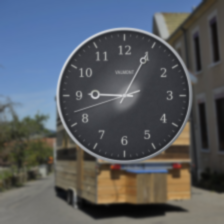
9,04,42
